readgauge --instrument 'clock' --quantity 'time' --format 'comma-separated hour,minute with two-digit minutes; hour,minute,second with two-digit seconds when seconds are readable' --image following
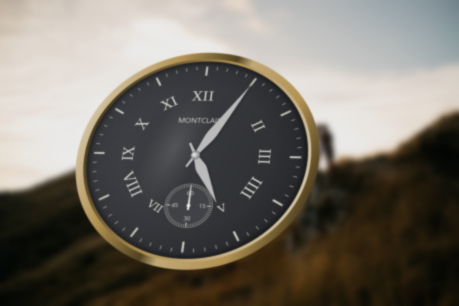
5,05
